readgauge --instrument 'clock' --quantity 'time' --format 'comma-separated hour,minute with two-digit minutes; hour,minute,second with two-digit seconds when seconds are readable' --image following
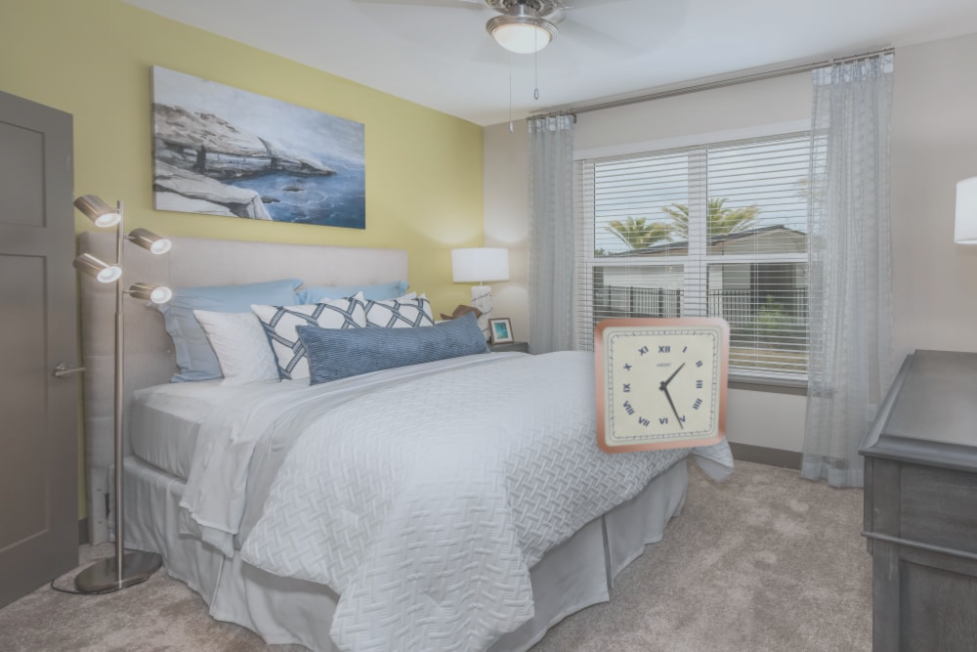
1,26
